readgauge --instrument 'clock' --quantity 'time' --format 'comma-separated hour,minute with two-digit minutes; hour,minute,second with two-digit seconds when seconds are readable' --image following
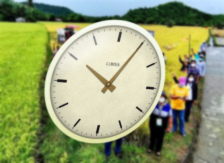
10,05
